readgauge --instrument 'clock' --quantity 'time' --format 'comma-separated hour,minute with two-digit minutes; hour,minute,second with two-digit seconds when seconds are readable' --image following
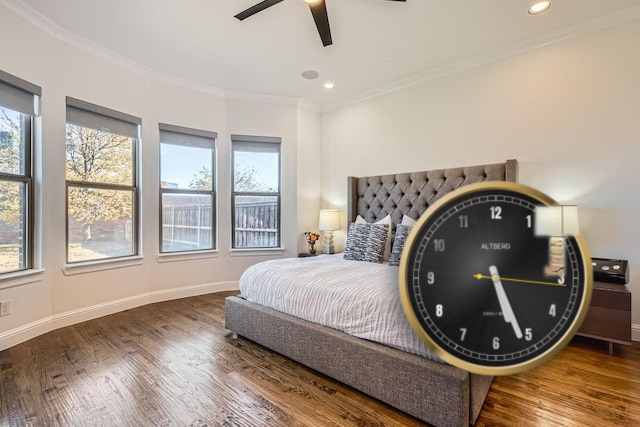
5,26,16
